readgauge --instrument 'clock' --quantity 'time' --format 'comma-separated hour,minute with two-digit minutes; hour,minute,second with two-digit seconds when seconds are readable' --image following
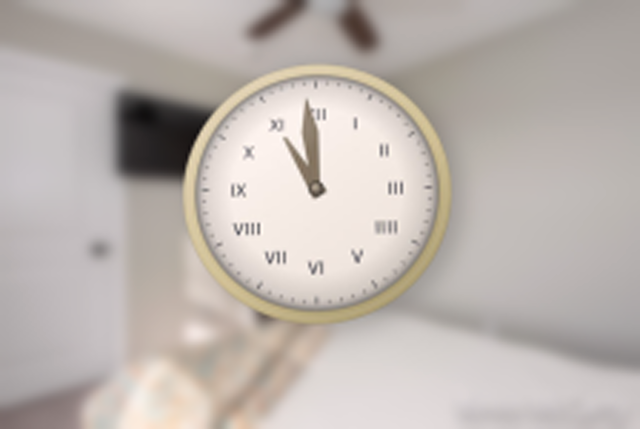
10,59
